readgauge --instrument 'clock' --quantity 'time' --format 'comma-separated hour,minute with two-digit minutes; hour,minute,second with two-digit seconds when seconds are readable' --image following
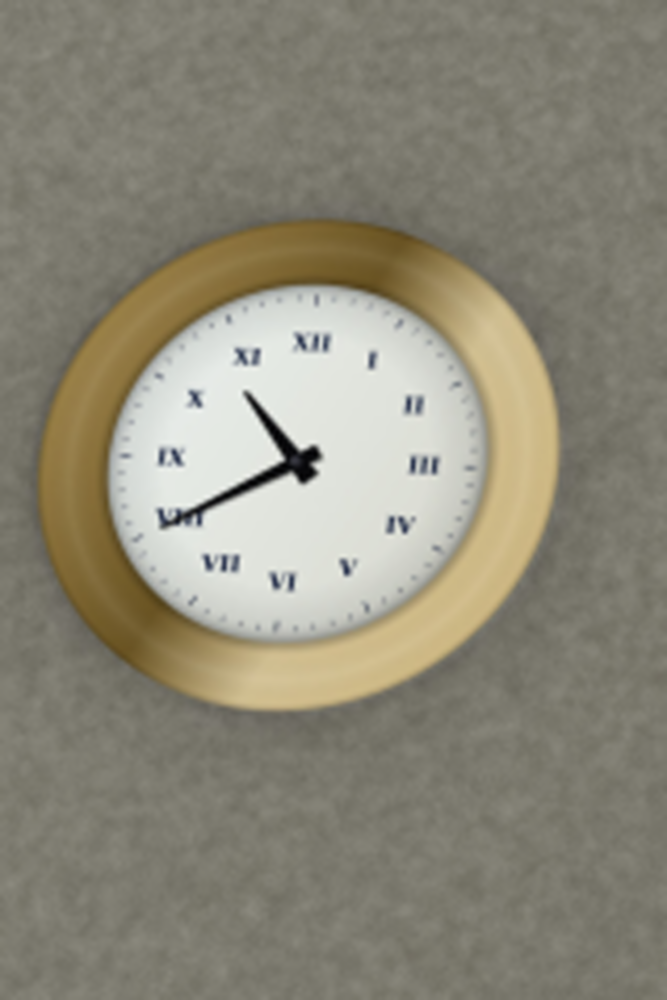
10,40
